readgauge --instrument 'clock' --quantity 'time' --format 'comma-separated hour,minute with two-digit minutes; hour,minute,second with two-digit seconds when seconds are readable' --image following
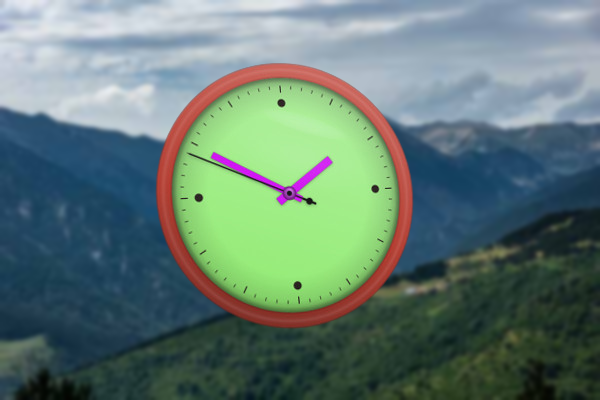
1,49,49
